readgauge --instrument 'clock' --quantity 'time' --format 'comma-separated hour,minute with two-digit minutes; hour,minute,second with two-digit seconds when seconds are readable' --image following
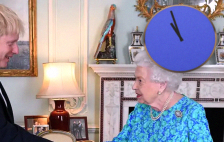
10,57
